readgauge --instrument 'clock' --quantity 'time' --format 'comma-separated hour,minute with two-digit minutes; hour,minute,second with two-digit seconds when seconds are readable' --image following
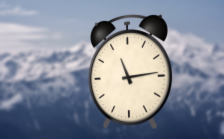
11,14
